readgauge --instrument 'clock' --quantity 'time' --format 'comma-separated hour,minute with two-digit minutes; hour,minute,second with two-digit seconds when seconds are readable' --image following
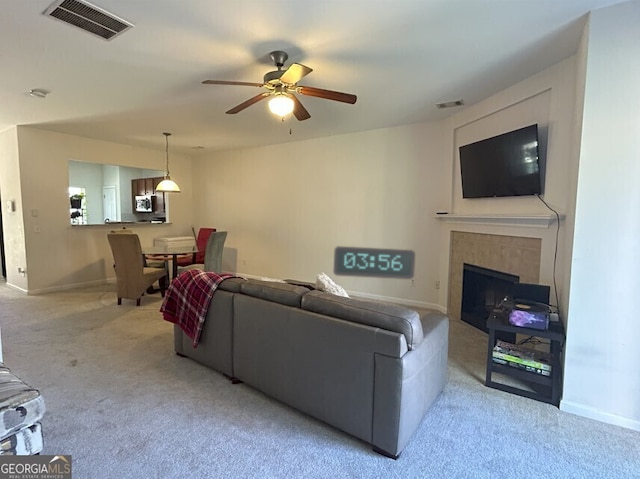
3,56
